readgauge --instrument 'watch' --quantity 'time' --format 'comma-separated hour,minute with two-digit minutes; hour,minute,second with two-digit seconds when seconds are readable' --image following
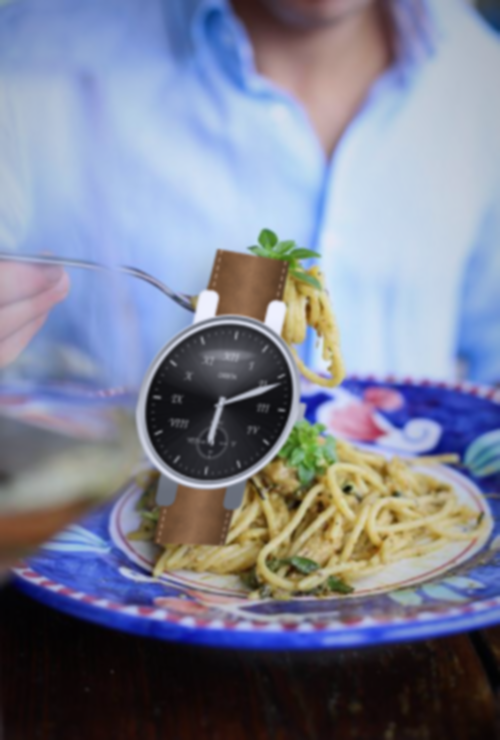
6,11
